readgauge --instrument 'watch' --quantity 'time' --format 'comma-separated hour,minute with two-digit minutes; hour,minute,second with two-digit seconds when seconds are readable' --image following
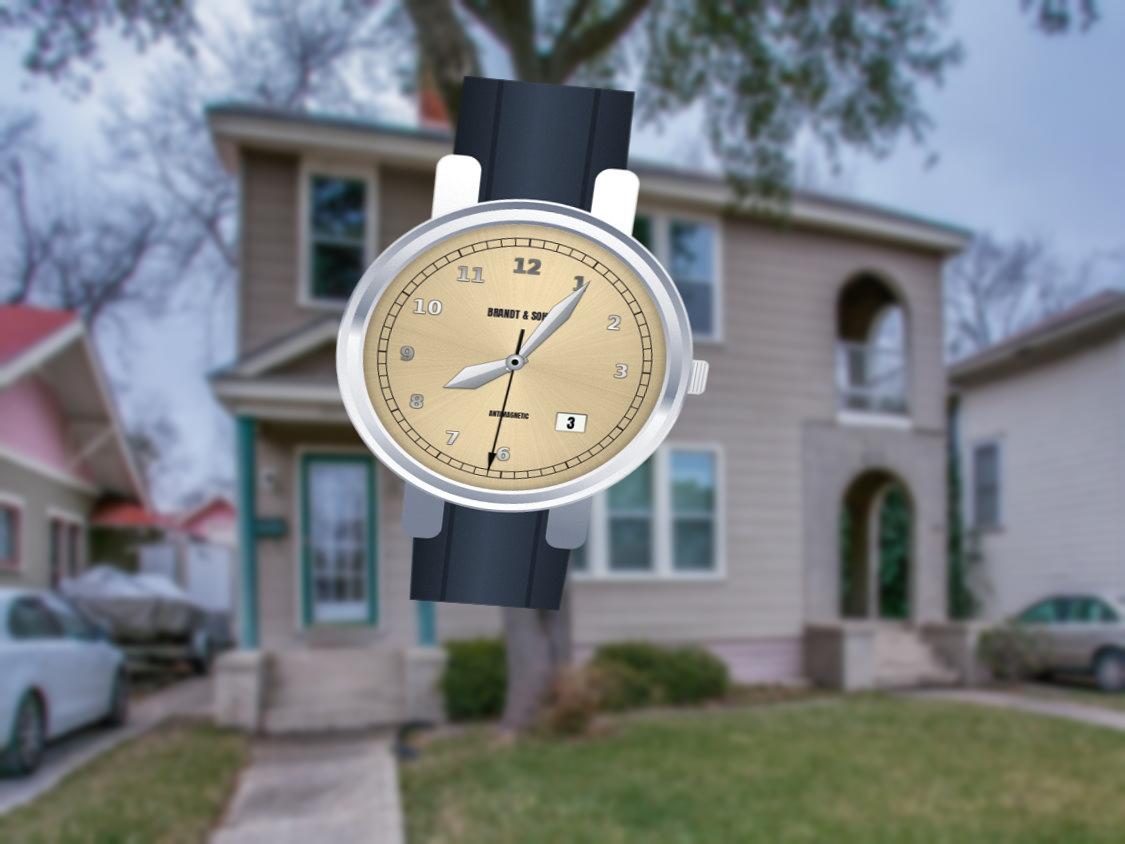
8,05,31
